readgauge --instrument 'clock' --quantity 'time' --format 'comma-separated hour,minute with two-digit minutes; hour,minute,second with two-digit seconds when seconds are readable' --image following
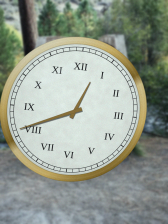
12,41
